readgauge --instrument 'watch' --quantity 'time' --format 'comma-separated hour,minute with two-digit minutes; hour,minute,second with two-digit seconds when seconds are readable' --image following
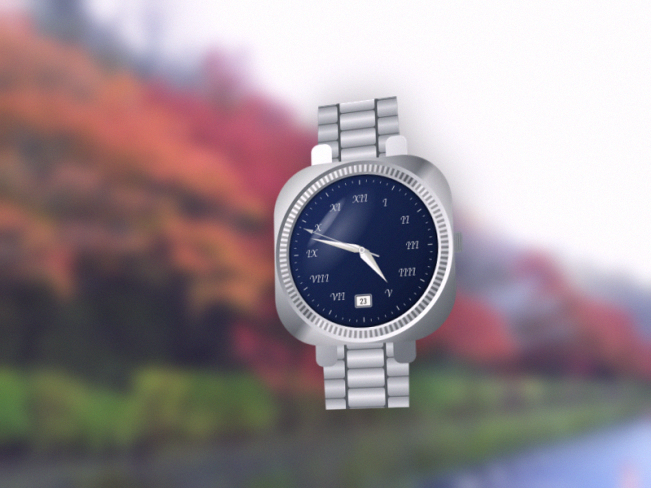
4,47,49
